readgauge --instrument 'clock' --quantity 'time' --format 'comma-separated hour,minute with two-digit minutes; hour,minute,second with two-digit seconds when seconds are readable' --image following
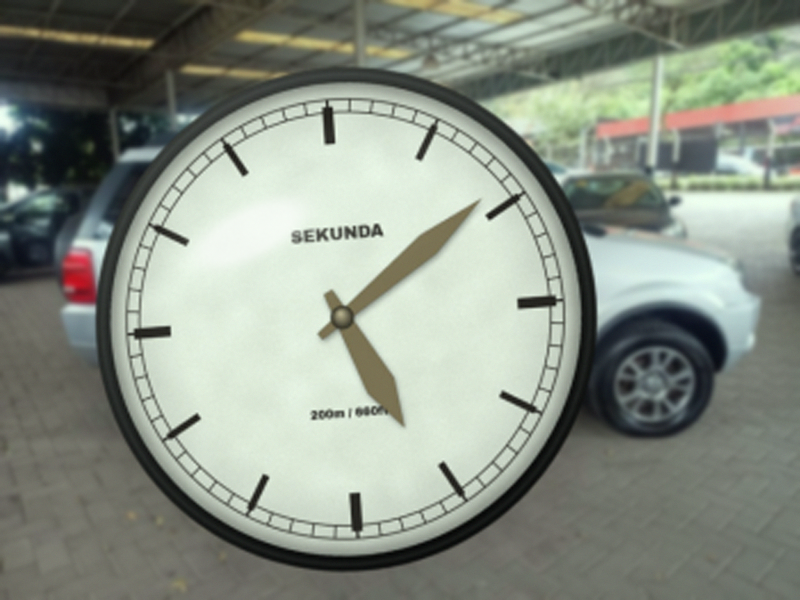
5,09
